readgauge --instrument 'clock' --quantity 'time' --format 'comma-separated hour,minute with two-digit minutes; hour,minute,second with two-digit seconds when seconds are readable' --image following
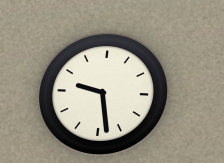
9,28
